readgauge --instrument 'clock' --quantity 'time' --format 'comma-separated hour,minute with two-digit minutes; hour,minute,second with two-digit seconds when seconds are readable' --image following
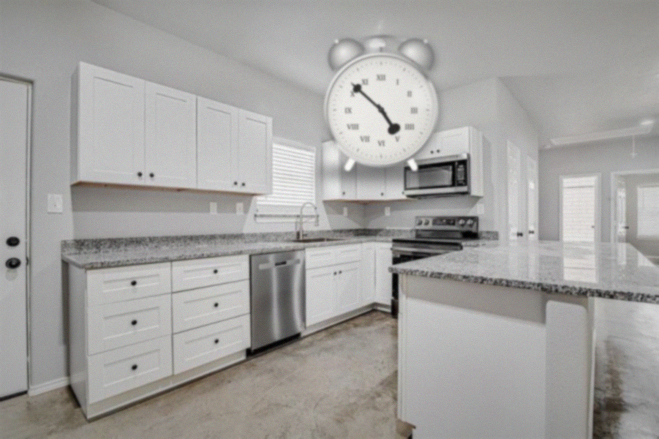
4,52
